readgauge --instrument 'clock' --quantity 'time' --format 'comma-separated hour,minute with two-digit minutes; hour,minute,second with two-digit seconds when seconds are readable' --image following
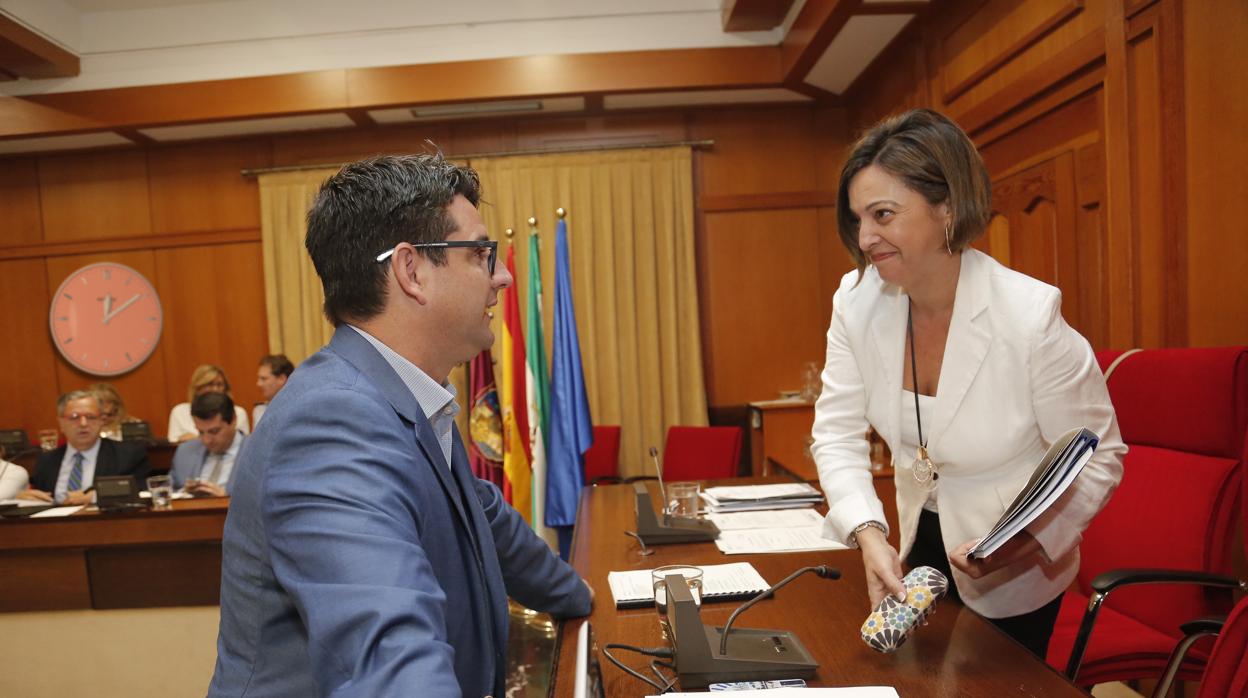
12,09
